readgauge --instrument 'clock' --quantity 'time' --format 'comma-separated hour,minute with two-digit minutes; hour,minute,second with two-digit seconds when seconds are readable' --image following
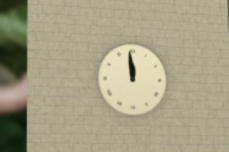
11,59
